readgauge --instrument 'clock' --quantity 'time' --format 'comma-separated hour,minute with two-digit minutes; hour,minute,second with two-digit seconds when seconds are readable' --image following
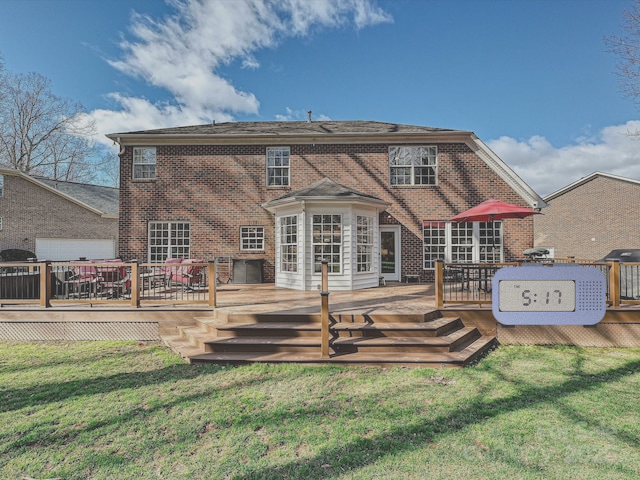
5,17
